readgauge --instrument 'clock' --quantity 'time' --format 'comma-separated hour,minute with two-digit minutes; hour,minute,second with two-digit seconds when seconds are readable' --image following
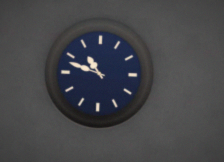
10,48
